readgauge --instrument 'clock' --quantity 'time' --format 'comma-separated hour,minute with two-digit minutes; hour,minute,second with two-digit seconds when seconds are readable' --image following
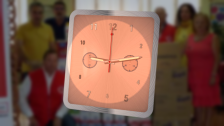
9,13
